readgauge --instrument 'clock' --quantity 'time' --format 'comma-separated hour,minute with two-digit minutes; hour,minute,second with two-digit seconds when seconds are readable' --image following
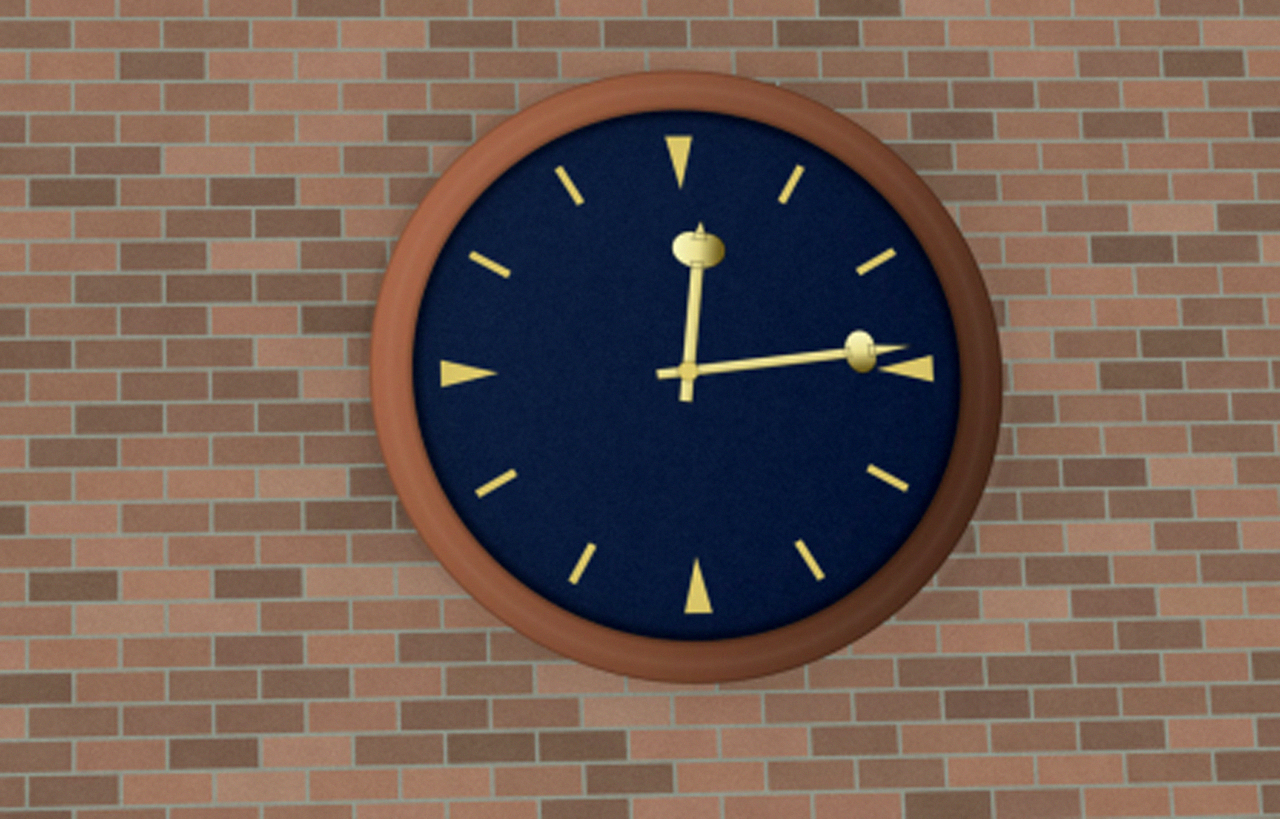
12,14
